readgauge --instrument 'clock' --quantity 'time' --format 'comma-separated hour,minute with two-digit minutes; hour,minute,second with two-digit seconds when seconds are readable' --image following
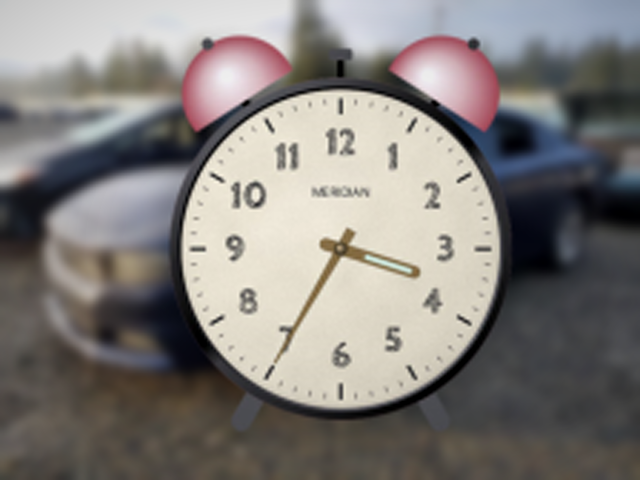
3,35
